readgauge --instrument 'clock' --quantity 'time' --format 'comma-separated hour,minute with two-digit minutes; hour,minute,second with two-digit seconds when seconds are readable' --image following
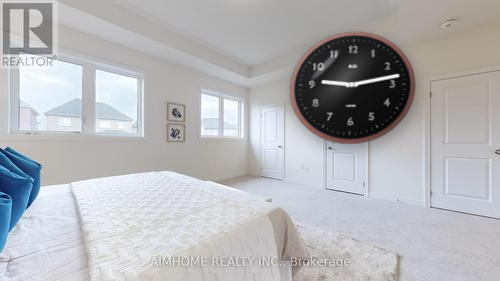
9,13
